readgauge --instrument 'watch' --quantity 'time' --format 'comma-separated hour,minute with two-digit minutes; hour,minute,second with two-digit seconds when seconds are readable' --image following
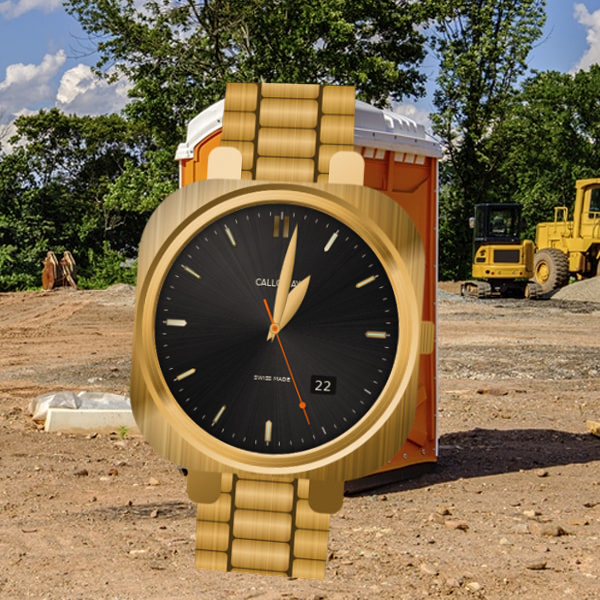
1,01,26
